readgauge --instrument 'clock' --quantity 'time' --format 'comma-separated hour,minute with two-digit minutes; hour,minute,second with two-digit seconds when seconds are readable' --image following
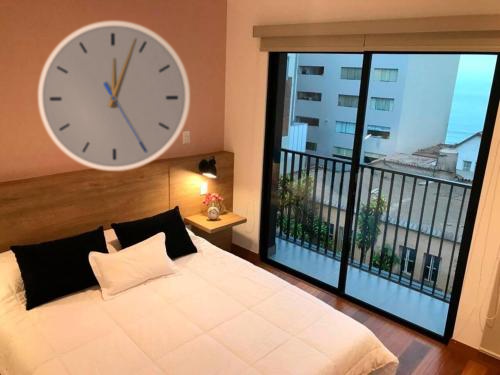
12,03,25
